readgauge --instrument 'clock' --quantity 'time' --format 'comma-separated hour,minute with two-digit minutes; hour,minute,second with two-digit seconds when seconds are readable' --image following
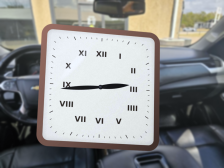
2,44
